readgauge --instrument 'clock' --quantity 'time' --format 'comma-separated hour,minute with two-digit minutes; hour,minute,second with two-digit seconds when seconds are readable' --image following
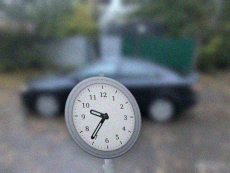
9,36
